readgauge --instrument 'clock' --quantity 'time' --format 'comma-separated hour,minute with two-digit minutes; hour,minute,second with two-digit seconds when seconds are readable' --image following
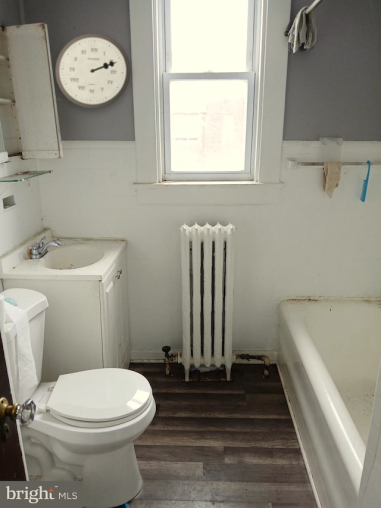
2,11
